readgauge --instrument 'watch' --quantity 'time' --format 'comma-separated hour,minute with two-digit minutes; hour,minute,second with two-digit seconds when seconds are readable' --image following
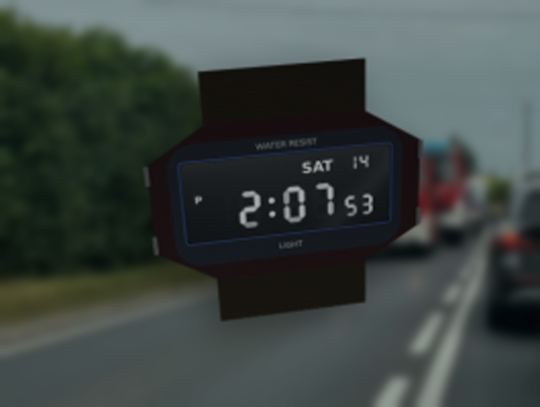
2,07,53
